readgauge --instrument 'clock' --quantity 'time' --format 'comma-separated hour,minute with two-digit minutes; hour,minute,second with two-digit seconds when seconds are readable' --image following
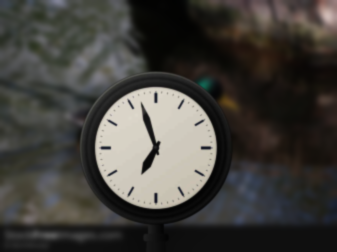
6,57
